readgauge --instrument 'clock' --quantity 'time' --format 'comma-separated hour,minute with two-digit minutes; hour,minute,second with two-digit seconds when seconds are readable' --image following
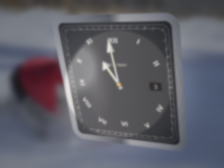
10,59
